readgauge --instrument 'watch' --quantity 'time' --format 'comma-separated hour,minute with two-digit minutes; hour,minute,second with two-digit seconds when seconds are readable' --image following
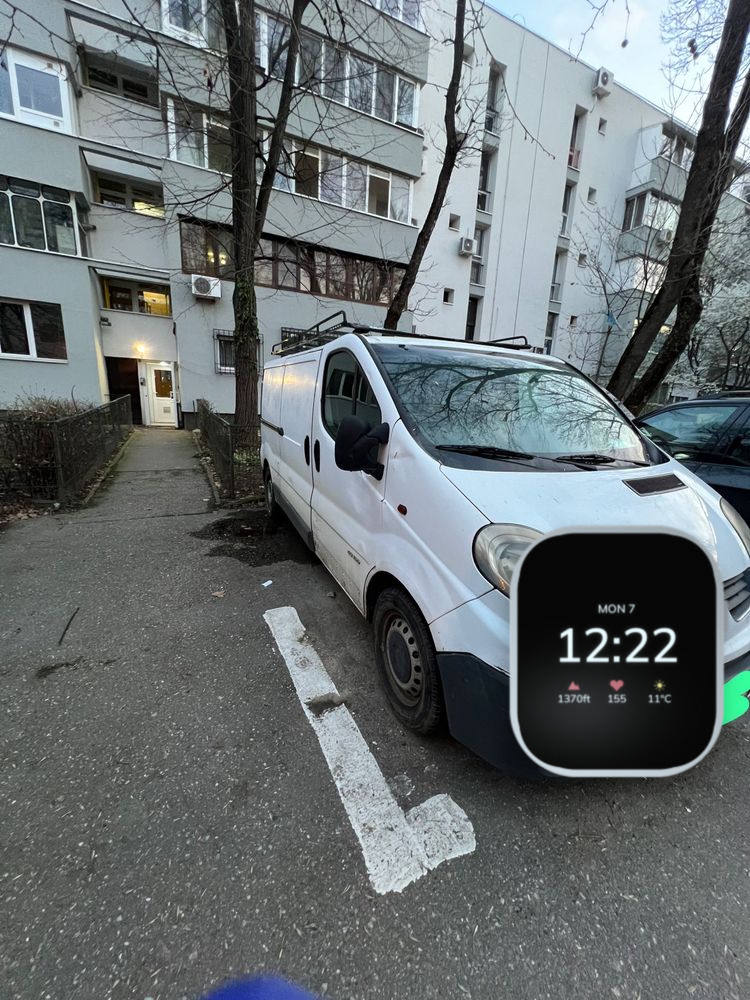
12,22
